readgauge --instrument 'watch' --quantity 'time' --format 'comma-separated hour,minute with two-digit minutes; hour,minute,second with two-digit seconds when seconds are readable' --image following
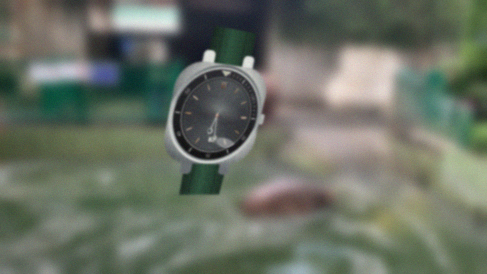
6,29
